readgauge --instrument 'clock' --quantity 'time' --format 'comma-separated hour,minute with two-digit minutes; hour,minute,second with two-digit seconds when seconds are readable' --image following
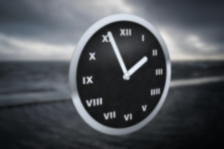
1,56
